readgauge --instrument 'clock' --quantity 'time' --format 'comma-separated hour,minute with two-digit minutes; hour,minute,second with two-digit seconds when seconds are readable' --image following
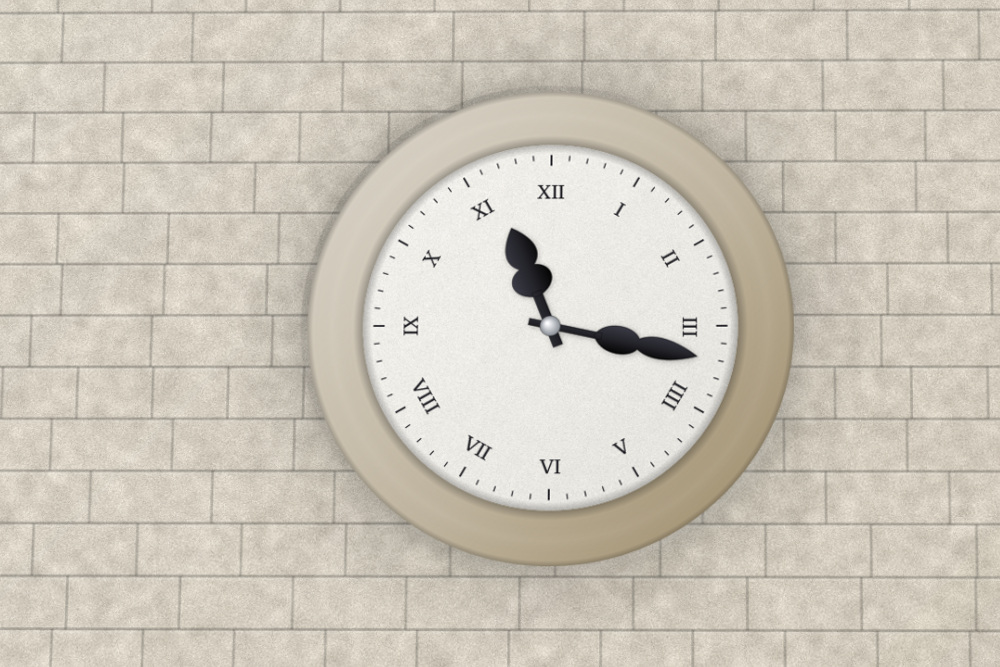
11,17
